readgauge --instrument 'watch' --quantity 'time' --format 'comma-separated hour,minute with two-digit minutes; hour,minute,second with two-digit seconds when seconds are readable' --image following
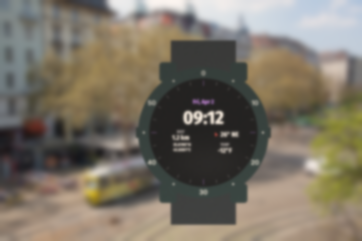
9,12
